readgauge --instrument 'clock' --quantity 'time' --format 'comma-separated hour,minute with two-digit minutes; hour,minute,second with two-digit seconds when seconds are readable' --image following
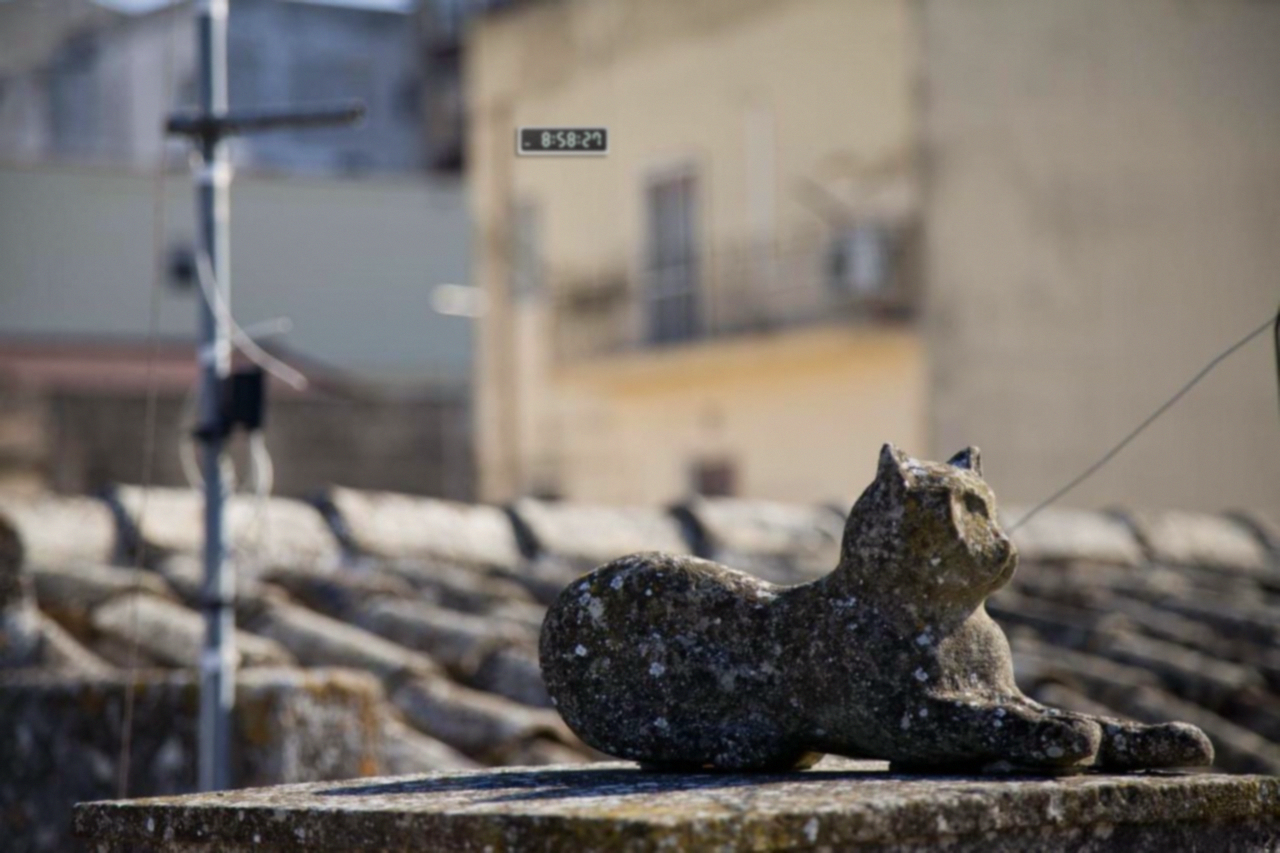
8,58,27
